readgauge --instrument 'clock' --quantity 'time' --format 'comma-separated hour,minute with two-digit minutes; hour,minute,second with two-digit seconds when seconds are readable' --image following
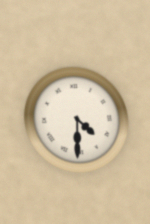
4,31
